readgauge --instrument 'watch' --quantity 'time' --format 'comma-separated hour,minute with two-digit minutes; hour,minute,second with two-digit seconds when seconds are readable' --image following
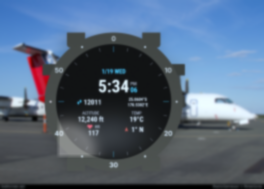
5,34
